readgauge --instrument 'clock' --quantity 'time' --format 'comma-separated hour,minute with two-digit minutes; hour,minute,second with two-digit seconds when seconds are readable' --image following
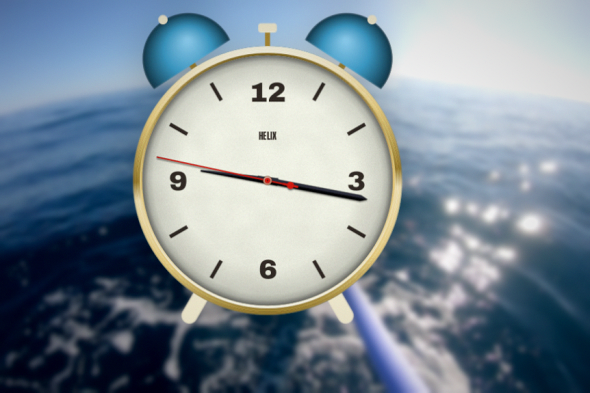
9,16,47
